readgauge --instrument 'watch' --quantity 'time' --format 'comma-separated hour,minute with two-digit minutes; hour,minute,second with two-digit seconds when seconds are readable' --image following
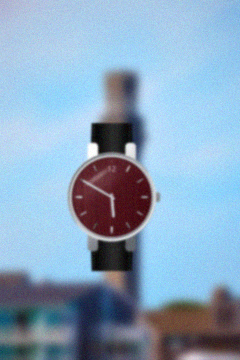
5,50
